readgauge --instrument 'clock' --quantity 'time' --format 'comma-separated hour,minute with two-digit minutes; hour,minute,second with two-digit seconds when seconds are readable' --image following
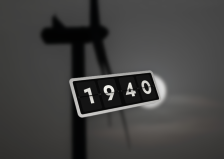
19,40
